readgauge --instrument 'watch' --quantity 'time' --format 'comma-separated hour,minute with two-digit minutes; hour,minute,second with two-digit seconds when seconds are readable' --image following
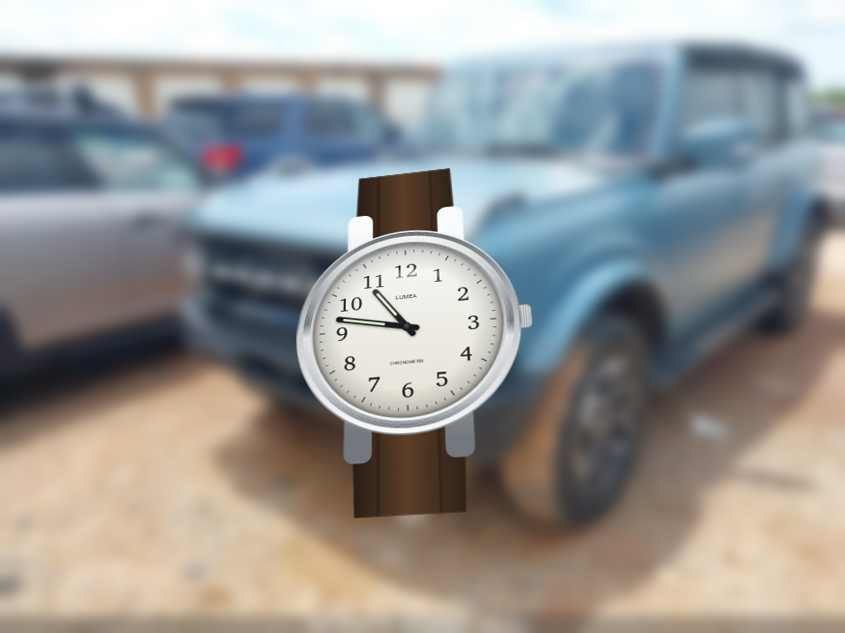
10,47
